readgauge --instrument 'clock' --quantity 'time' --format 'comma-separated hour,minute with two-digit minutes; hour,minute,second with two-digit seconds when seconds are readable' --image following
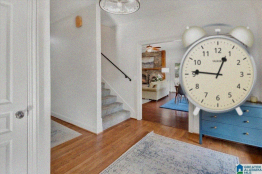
12,46
